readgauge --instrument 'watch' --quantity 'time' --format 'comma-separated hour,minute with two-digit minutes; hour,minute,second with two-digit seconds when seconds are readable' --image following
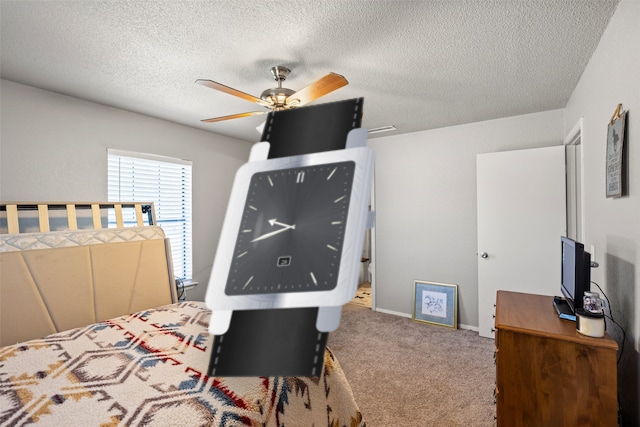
9,42
